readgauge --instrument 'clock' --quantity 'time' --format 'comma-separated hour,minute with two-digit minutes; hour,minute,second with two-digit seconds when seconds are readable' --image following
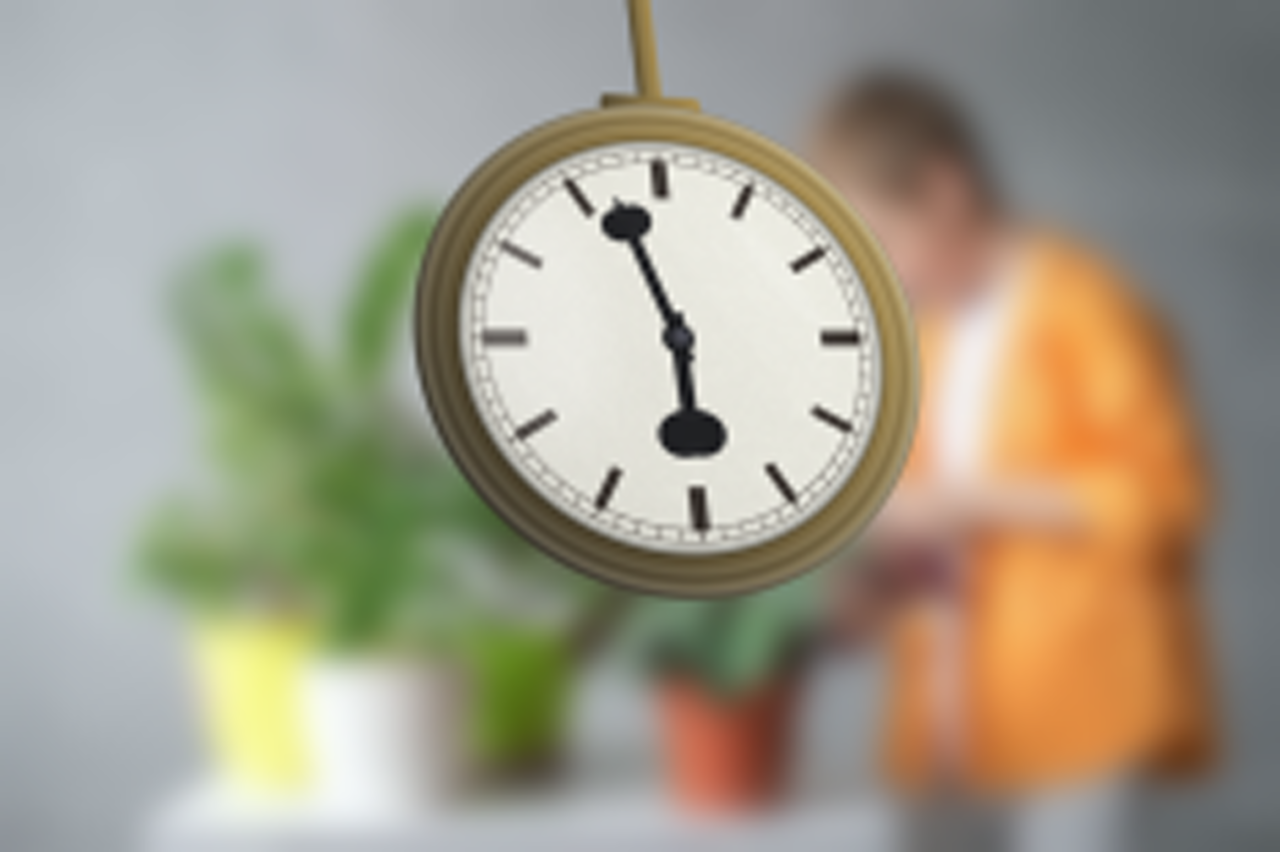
5,57
